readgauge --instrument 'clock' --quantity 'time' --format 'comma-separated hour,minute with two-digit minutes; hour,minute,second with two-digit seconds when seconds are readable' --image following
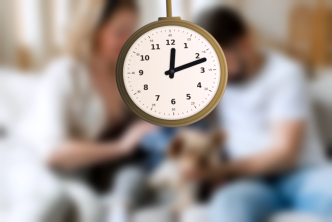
12,12
